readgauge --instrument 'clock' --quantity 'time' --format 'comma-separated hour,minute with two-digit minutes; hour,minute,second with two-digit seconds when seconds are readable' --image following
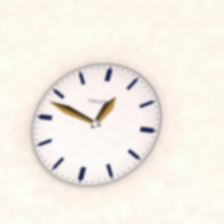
12,48
